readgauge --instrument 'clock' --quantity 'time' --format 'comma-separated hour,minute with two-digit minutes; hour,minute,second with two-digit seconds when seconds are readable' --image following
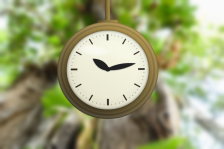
10,13
